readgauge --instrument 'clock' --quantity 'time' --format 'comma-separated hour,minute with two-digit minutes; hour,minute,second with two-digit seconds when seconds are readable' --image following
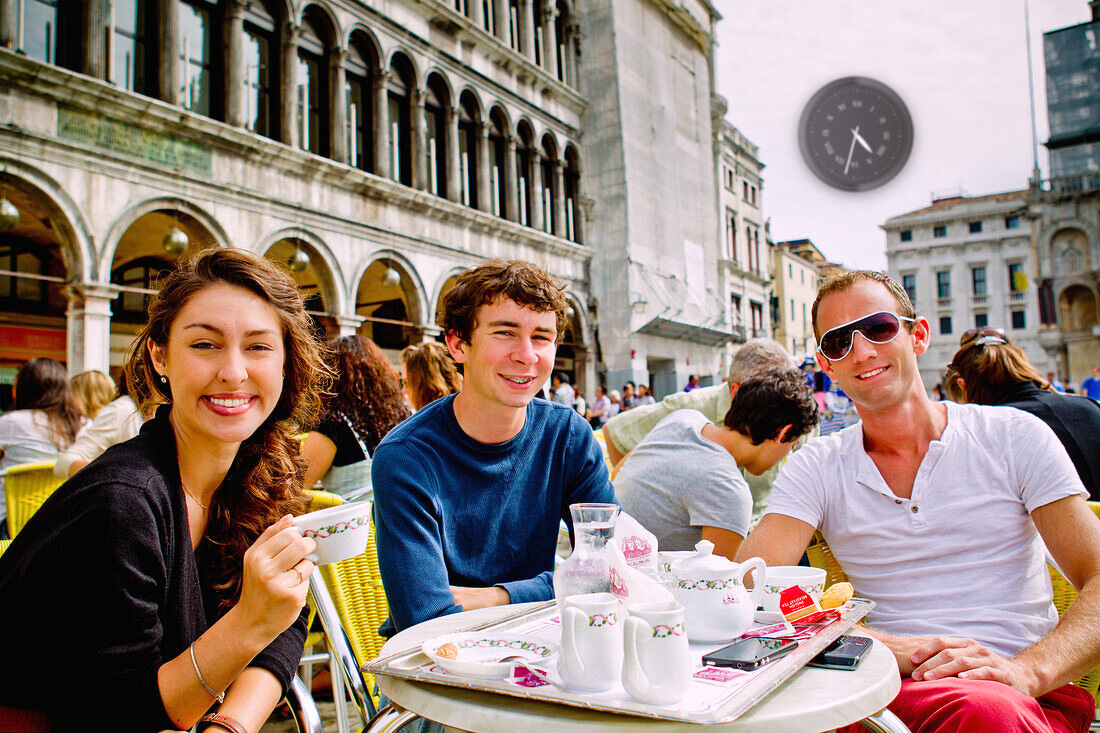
4,32
